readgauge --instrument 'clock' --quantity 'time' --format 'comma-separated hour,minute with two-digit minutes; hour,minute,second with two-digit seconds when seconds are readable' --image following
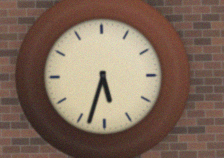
5,33
